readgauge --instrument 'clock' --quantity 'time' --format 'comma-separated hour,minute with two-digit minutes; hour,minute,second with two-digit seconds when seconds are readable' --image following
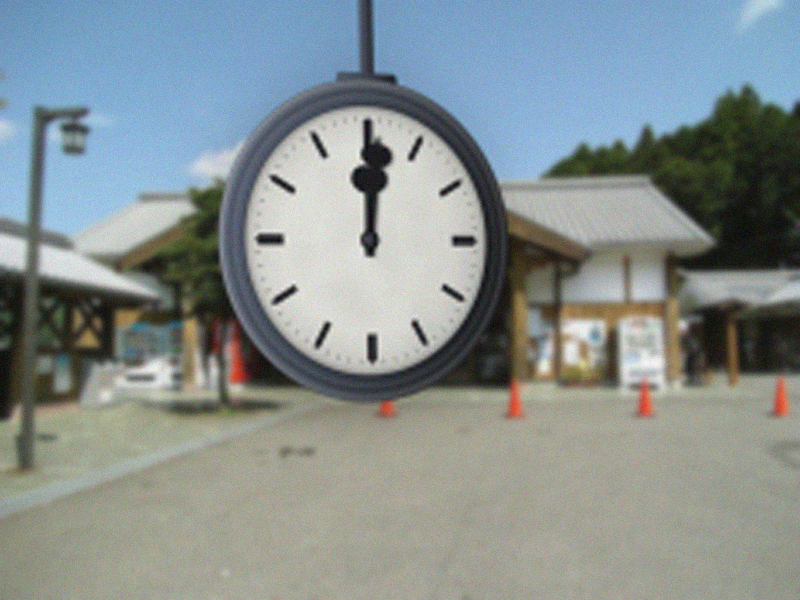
12,01
